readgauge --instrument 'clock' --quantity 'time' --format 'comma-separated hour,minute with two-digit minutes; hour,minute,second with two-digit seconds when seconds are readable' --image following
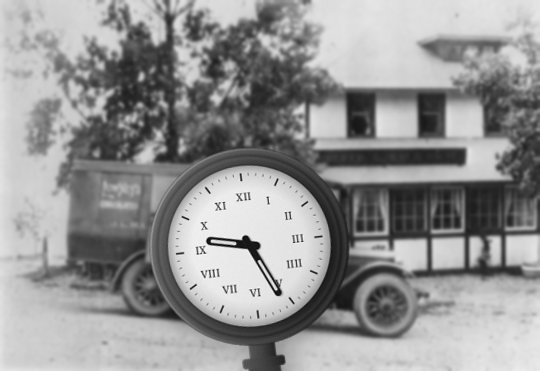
9,26
